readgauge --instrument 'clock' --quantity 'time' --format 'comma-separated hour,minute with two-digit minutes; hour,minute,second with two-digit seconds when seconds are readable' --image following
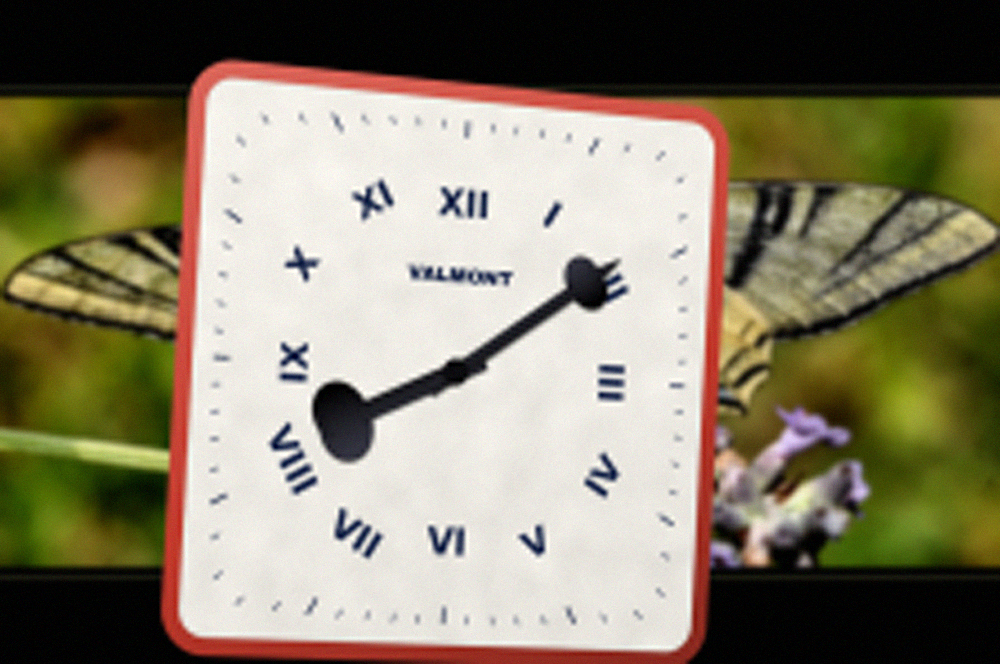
8,09
